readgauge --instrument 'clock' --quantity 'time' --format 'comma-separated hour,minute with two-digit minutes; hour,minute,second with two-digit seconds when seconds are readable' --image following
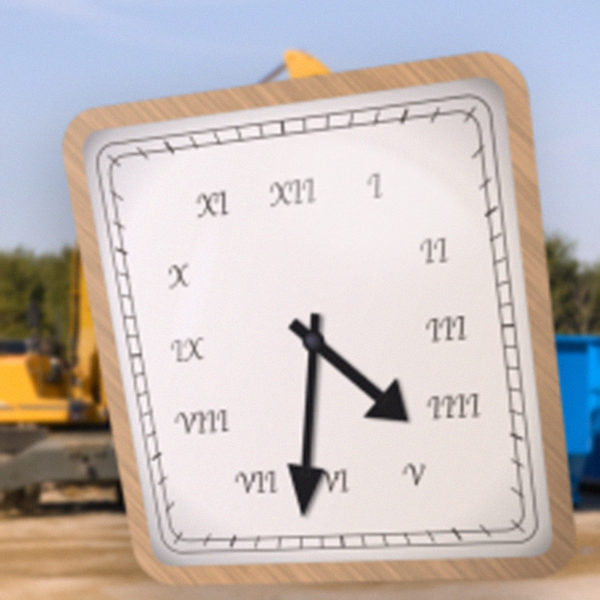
4,32
